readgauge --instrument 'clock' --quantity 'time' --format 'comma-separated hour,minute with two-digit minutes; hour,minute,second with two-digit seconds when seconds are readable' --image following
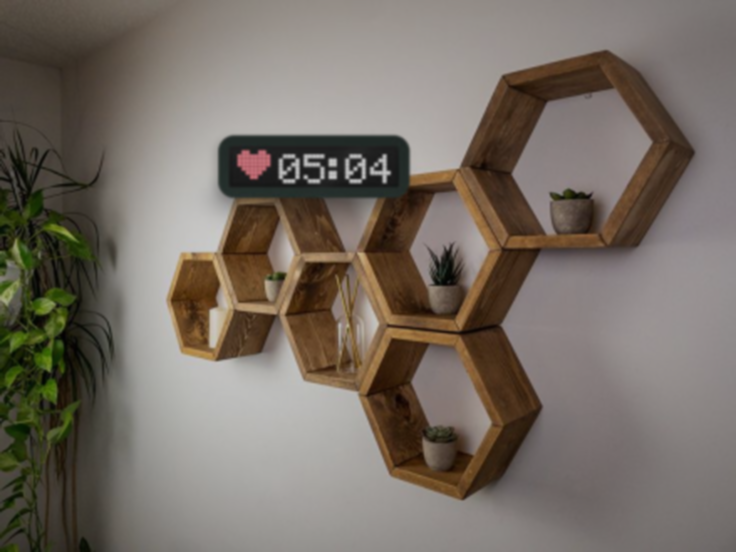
5,04
